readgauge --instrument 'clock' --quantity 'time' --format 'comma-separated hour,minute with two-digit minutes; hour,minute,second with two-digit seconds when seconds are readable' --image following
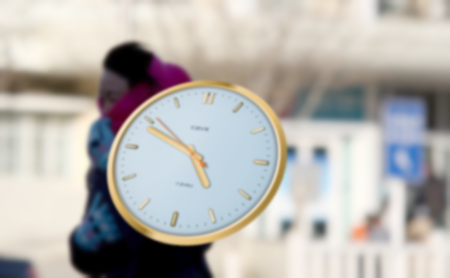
4,48,51
